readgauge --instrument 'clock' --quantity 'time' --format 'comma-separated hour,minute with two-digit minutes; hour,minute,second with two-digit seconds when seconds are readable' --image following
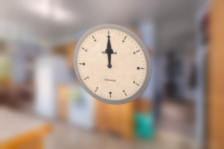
12,00
